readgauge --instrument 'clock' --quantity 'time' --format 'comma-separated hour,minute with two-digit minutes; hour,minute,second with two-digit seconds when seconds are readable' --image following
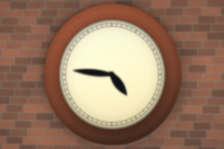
4,46
